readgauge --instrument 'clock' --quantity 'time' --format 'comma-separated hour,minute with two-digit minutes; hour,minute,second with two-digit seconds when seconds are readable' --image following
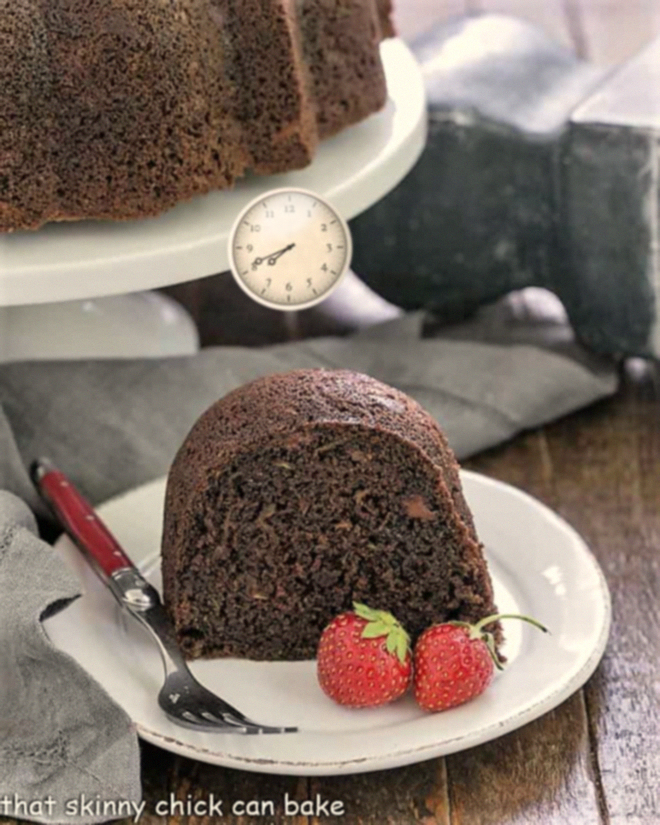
7,41
